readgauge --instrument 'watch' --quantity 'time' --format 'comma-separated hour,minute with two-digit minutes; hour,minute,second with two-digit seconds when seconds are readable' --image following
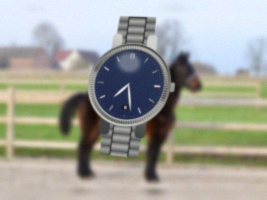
7,28
